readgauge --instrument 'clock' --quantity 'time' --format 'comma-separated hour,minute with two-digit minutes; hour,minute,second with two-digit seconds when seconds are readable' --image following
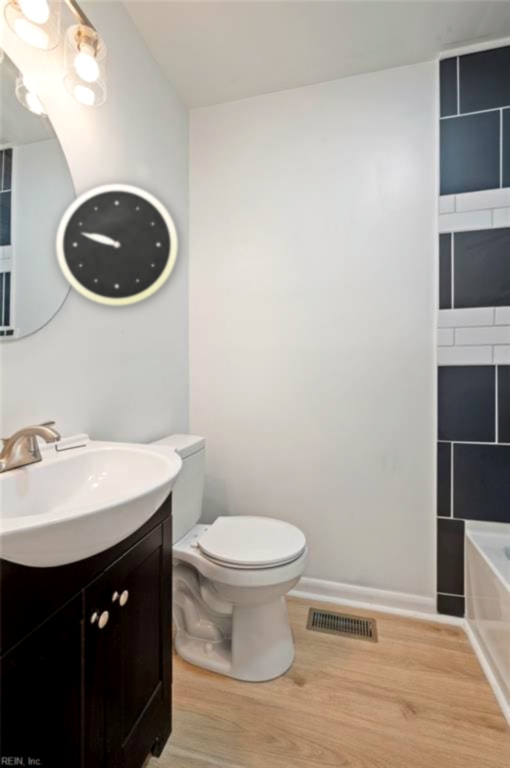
9,48
